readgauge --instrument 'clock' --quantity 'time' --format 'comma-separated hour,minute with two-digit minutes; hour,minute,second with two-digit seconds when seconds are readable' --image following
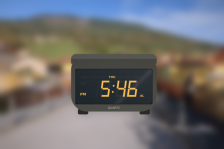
5,46
